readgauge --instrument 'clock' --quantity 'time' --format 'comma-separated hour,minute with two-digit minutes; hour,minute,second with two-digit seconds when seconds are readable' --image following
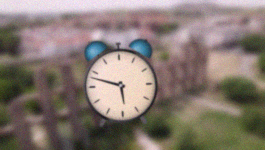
5,48
